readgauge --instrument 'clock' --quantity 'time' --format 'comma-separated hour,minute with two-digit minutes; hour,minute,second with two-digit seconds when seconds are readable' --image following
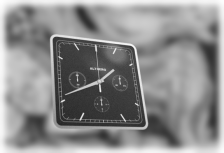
1,41
